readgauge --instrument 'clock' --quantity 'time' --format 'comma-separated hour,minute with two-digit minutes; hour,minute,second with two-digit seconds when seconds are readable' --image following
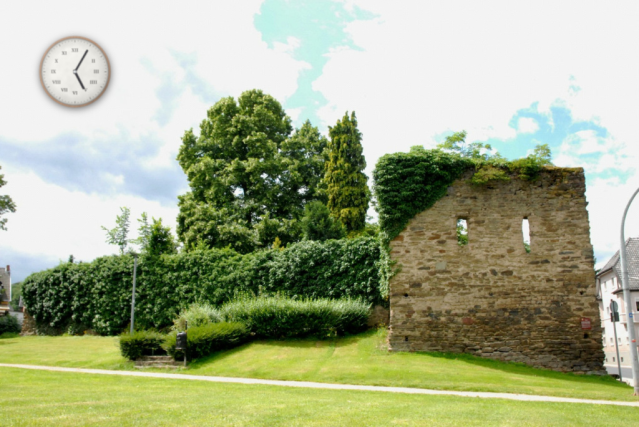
5,05
